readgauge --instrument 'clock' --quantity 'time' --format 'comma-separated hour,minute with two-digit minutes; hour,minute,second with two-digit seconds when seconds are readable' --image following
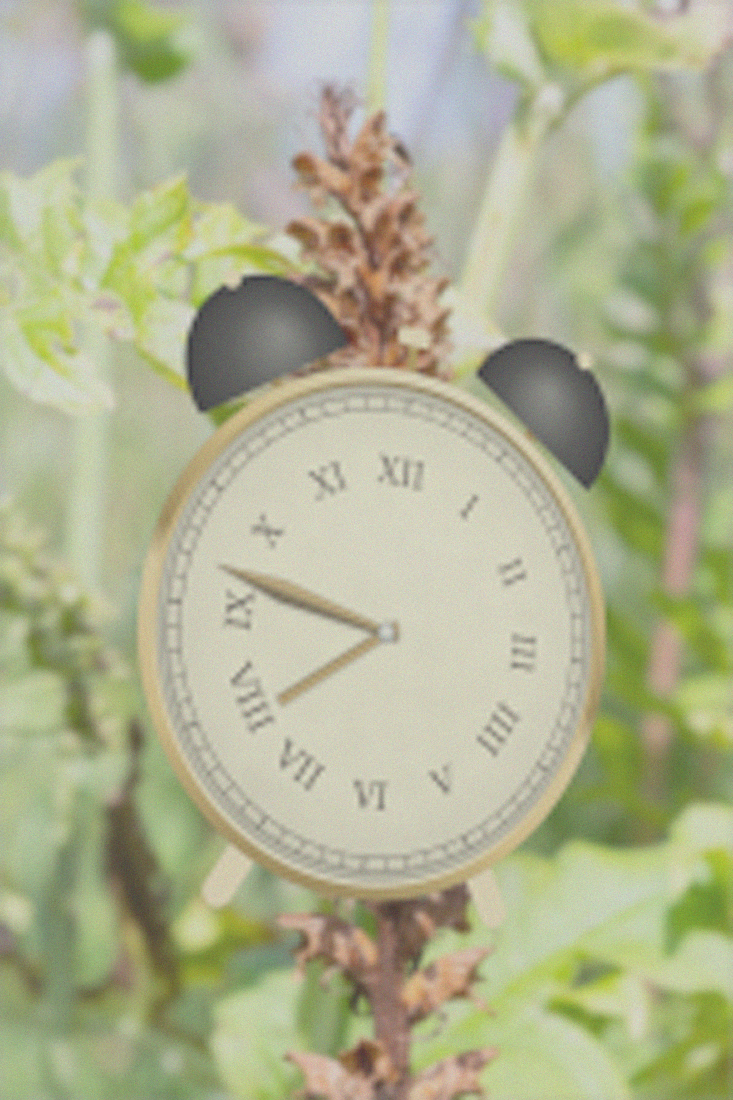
7,47
